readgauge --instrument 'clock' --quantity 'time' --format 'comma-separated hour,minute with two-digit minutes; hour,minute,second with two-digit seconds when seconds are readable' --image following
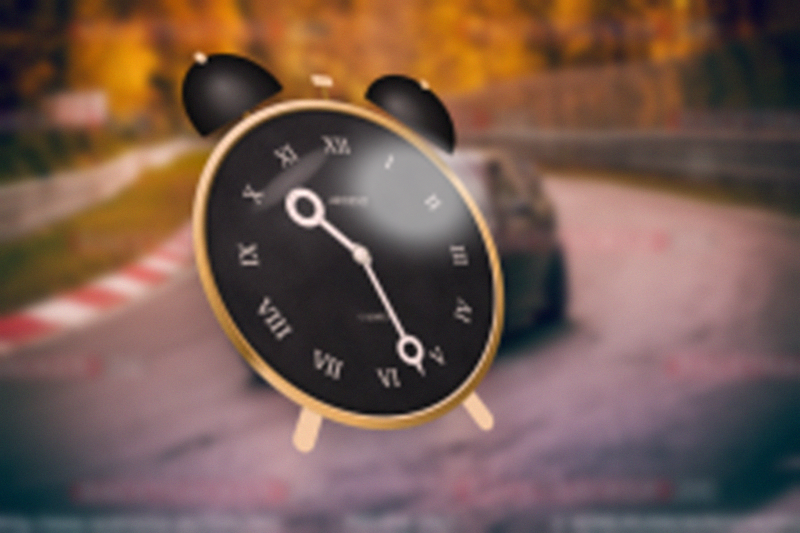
10,27
